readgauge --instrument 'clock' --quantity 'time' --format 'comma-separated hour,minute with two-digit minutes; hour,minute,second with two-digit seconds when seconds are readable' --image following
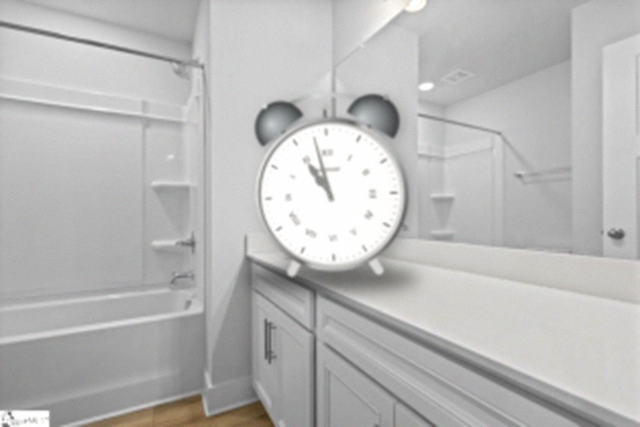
10,58
